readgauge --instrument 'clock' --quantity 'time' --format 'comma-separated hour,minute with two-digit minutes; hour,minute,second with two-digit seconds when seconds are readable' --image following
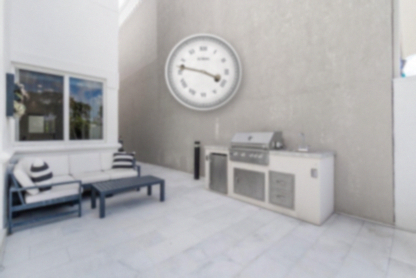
3,47
